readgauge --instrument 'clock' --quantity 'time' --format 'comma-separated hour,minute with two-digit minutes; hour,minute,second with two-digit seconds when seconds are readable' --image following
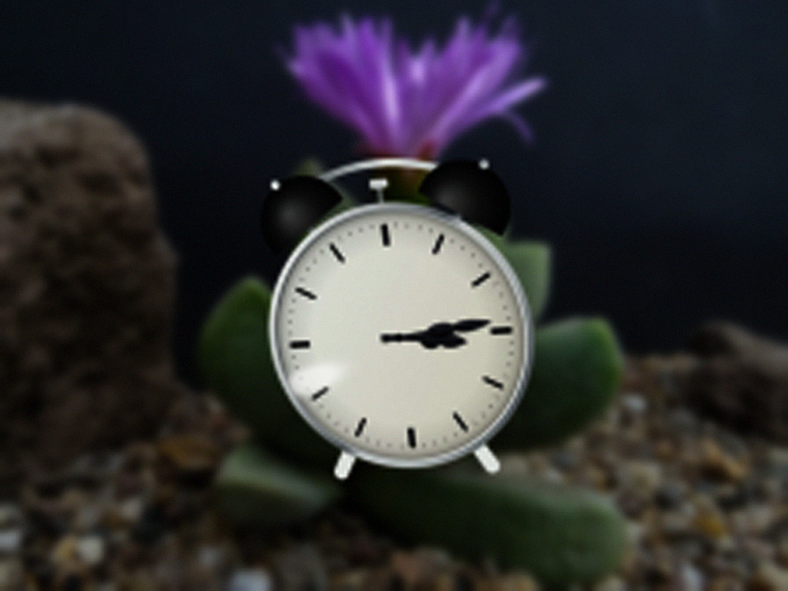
3,14
